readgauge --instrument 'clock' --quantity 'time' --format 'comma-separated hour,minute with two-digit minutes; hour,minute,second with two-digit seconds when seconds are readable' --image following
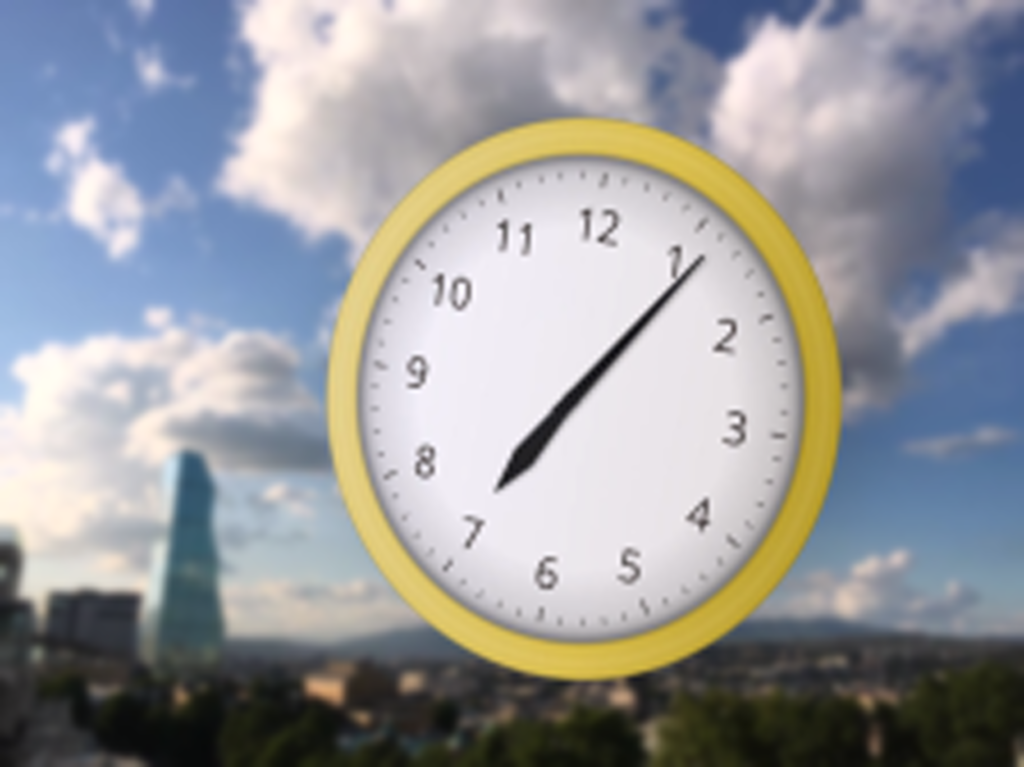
7,06
